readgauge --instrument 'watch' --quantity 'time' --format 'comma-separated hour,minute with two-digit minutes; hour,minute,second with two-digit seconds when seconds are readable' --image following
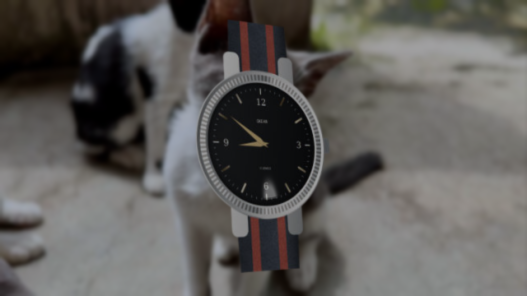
8,51
